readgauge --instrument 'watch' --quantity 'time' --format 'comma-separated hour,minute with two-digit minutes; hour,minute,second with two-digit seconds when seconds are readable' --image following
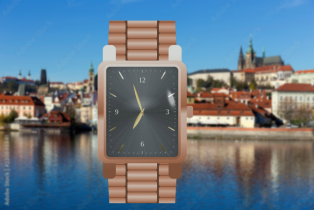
6,57
